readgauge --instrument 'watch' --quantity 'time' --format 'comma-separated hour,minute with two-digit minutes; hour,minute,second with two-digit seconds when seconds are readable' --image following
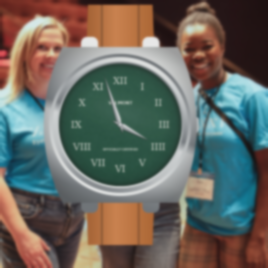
3,57
